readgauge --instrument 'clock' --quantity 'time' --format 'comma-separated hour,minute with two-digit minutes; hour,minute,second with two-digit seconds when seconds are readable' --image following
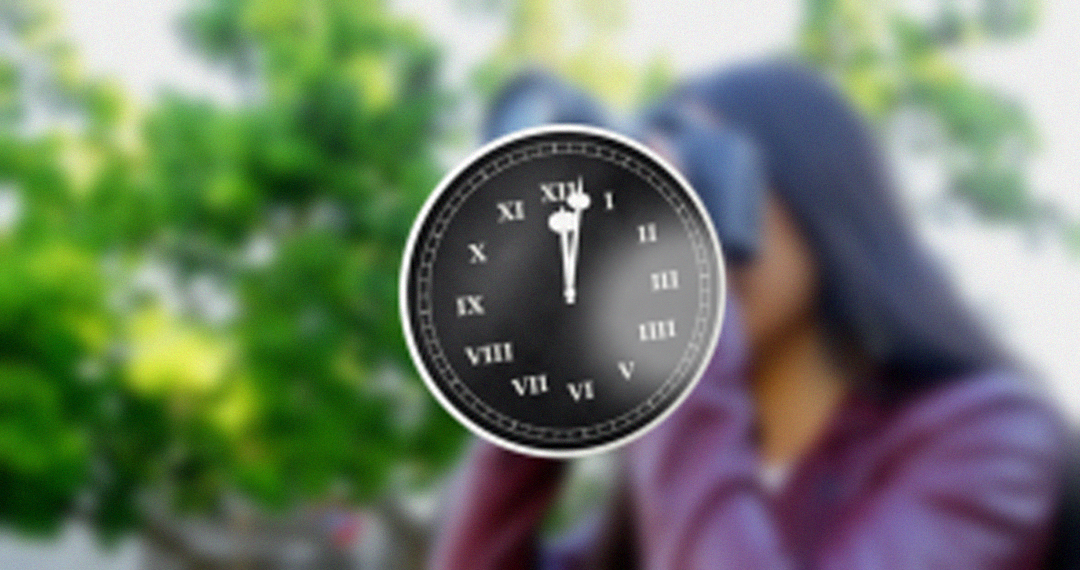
12,02
